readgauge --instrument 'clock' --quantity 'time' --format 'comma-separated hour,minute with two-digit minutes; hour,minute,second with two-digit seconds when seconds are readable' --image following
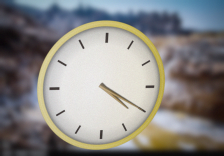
4,20
